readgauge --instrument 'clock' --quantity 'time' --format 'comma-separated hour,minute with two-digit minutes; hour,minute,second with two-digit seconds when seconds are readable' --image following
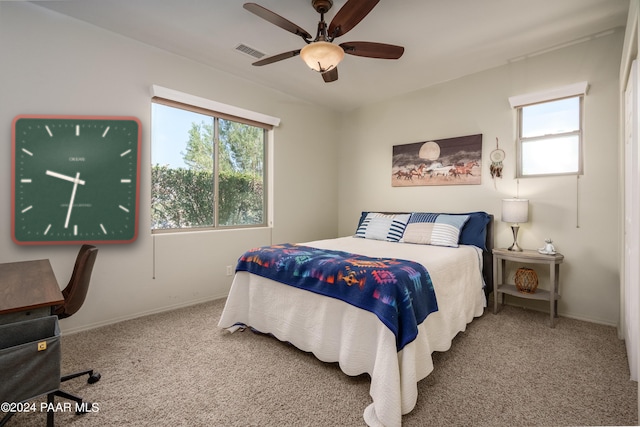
9,32
